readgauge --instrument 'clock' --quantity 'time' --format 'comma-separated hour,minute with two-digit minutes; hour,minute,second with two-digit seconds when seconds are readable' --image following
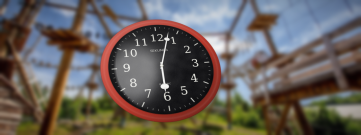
6,03
